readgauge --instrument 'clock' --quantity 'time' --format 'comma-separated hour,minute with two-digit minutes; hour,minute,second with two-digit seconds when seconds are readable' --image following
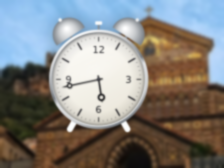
5,43
